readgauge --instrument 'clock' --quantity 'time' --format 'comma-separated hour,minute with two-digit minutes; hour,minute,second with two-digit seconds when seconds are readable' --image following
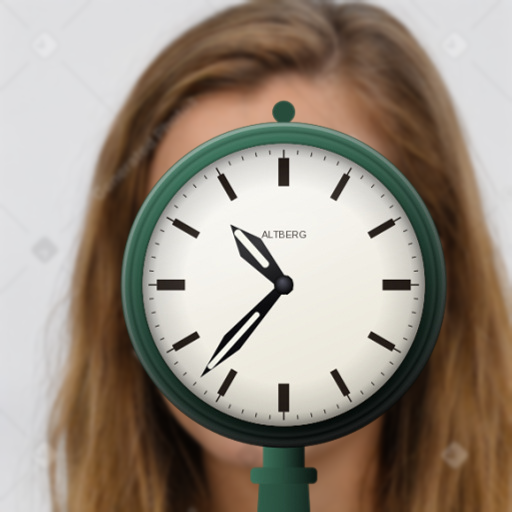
10,37
